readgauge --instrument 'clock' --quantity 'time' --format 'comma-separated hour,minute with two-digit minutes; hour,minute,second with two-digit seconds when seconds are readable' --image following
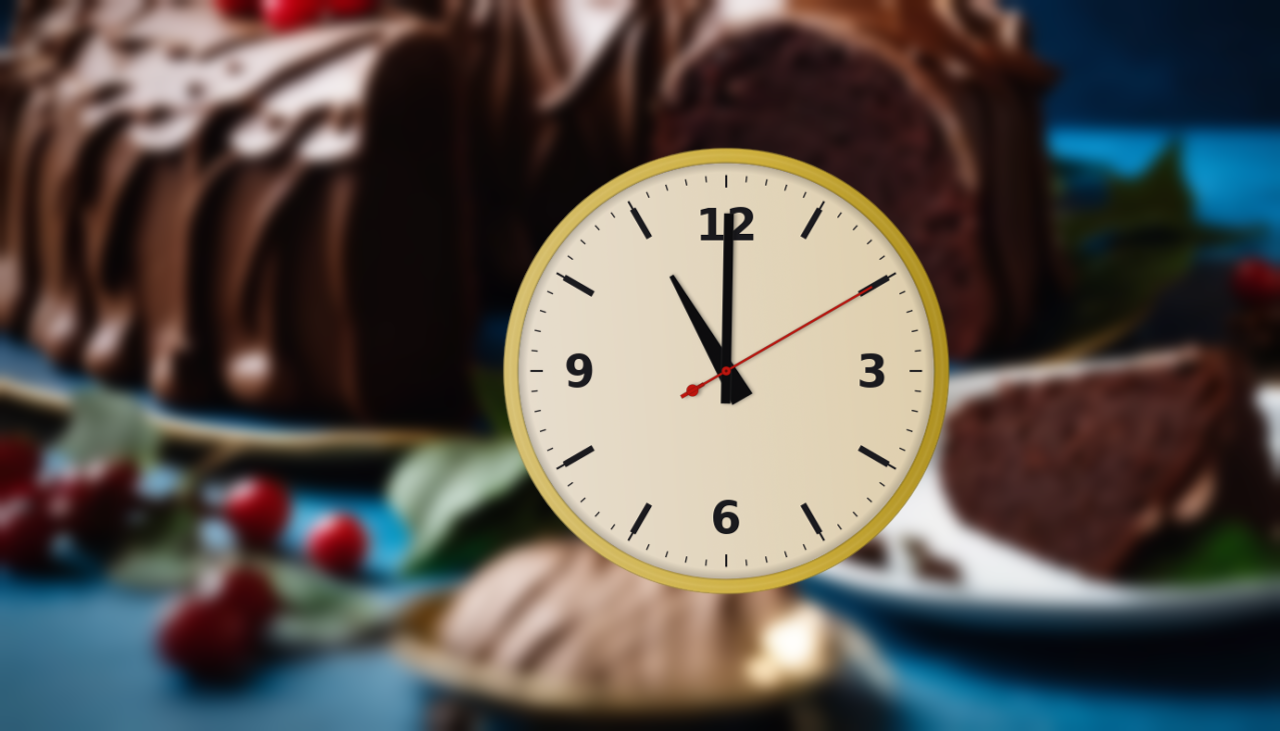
11,00,10
